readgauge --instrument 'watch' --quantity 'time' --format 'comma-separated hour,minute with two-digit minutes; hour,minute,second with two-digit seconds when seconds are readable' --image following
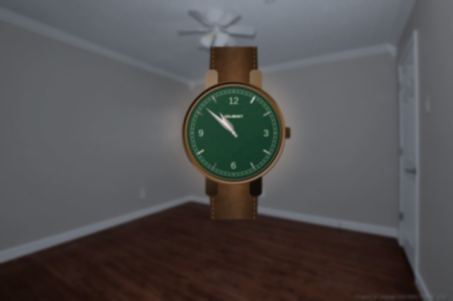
10,52
